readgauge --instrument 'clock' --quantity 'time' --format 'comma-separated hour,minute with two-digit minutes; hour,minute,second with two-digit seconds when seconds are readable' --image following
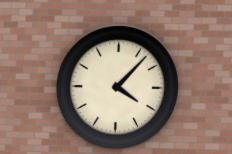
4,07
